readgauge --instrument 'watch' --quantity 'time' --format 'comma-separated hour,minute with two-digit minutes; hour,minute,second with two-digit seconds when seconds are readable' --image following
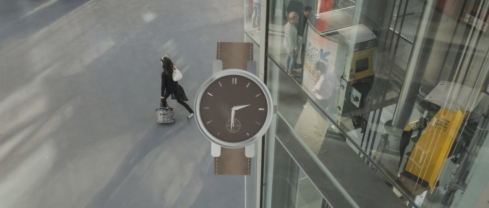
2,31
